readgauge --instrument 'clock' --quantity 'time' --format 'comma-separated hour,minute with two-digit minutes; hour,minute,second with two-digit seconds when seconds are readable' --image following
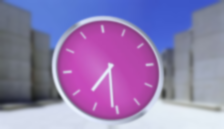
7,31
